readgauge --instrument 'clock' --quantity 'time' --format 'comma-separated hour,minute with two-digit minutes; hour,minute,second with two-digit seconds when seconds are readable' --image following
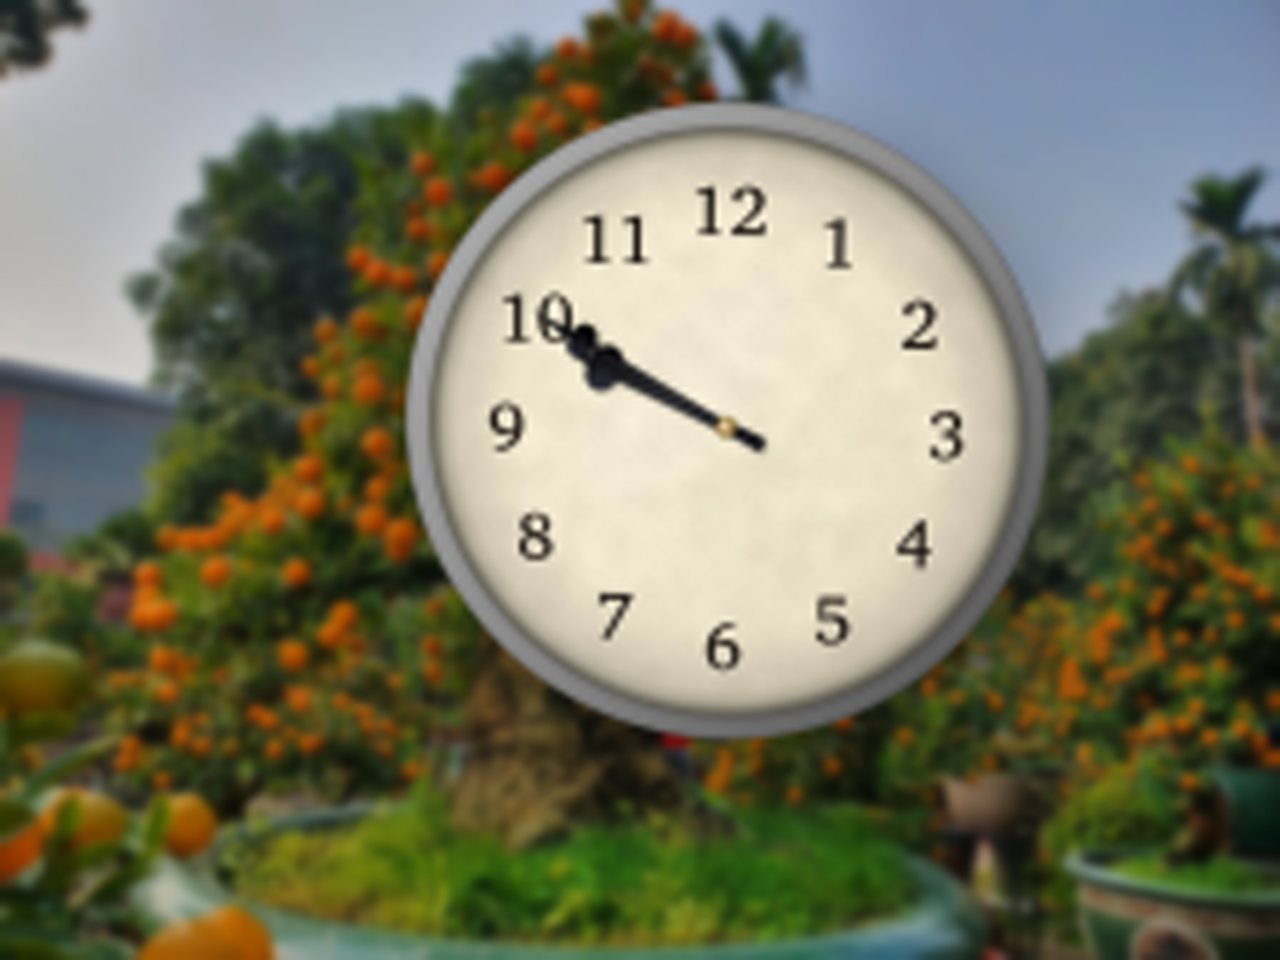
9,50
